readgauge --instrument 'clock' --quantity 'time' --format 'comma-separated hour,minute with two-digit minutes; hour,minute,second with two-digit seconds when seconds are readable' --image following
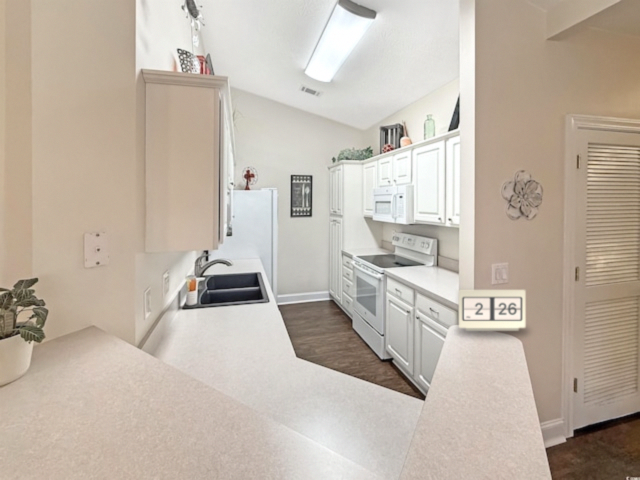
2,26
